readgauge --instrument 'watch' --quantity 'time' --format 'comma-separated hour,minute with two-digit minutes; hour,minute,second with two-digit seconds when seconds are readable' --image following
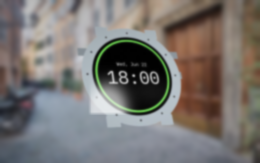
18,00
